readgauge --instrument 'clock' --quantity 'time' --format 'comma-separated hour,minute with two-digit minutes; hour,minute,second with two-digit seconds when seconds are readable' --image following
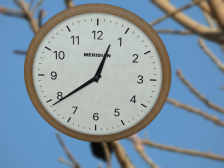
12,39
